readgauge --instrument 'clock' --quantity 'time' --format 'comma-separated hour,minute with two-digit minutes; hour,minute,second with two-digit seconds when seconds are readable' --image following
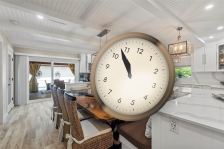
10,53
